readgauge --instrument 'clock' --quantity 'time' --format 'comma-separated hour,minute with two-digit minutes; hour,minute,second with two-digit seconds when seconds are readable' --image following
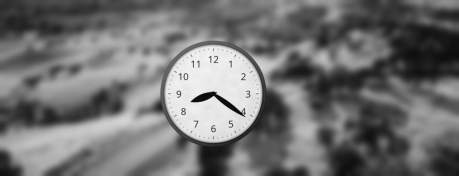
8,21
